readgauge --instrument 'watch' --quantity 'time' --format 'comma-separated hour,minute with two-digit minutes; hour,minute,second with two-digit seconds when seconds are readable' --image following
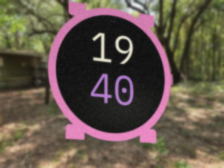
19,40
